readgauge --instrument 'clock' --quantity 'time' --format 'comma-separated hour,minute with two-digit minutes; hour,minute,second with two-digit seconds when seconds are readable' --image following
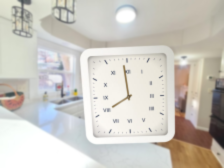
7,59
